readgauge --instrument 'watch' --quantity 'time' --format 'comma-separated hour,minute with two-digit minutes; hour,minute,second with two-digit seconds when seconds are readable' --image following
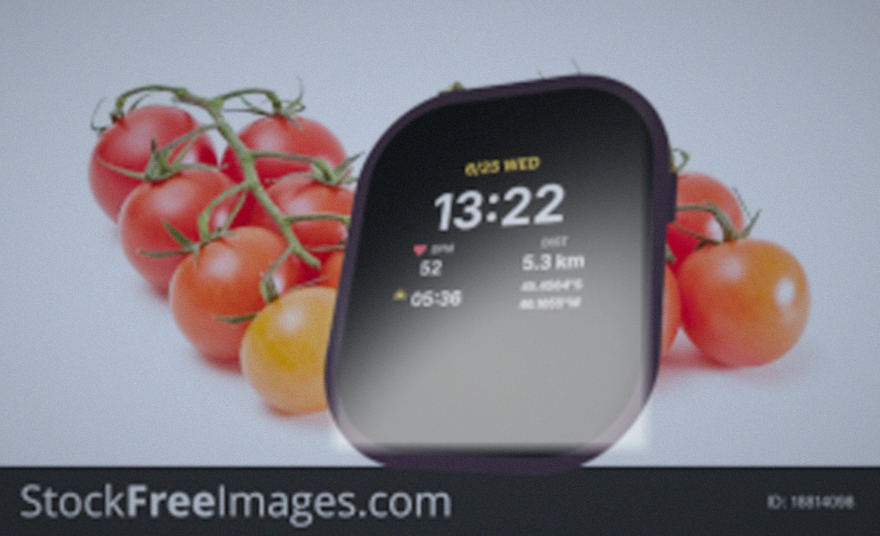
13,22
